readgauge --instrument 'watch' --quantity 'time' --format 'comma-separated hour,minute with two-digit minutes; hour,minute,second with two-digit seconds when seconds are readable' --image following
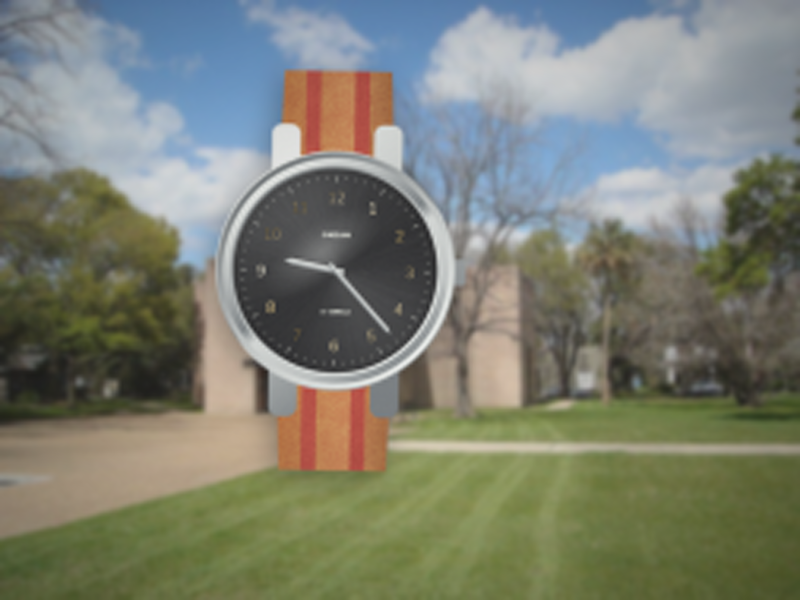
9,23
